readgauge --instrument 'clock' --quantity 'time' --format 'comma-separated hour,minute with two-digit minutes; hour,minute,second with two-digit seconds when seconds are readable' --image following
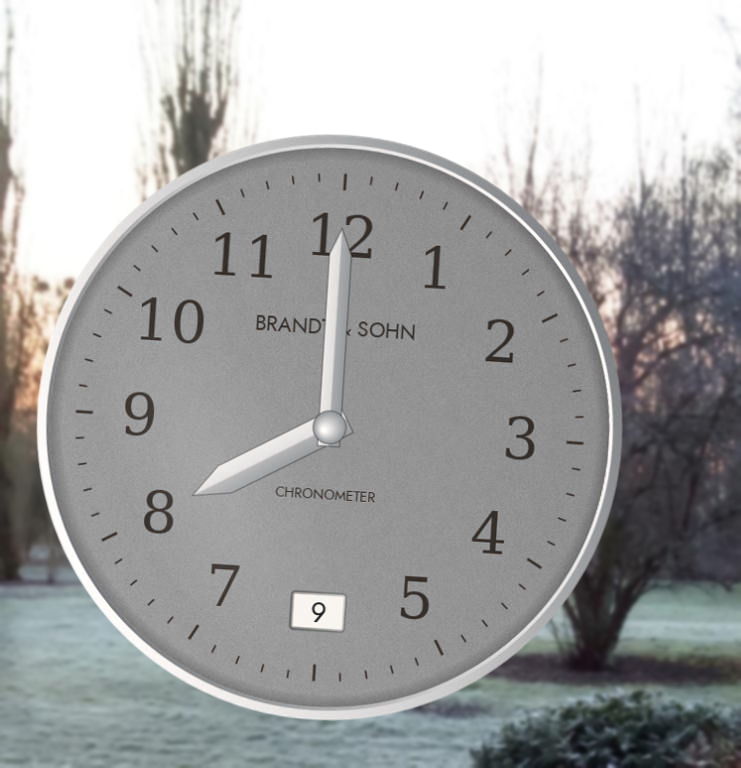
8,00
